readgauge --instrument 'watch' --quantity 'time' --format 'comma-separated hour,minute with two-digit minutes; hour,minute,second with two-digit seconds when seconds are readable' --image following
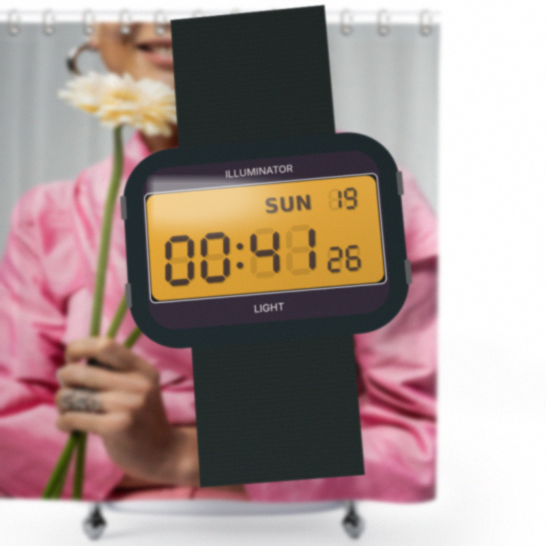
0,41,26
